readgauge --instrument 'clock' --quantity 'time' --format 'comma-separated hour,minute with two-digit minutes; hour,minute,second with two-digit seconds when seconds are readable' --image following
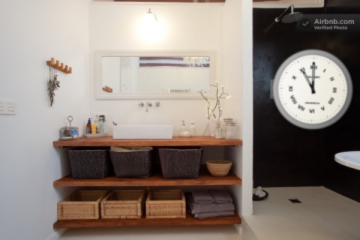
11,00
